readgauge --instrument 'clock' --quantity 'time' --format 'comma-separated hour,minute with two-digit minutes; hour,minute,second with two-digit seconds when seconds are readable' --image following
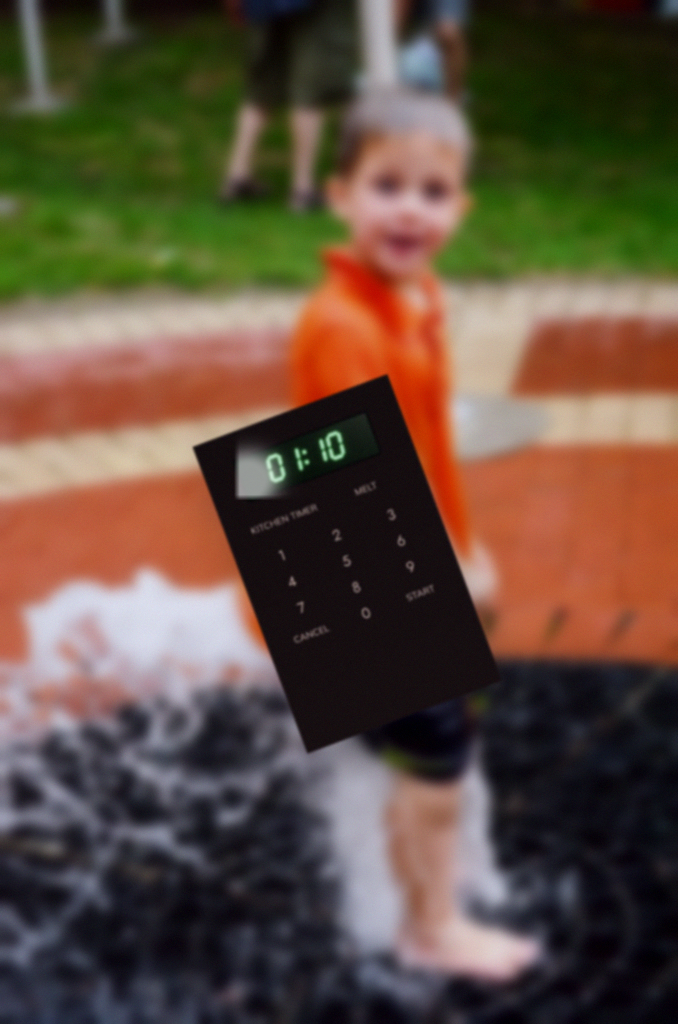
1,10
